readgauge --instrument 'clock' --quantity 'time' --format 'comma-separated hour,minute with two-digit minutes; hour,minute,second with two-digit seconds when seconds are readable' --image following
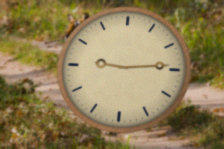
9,14
